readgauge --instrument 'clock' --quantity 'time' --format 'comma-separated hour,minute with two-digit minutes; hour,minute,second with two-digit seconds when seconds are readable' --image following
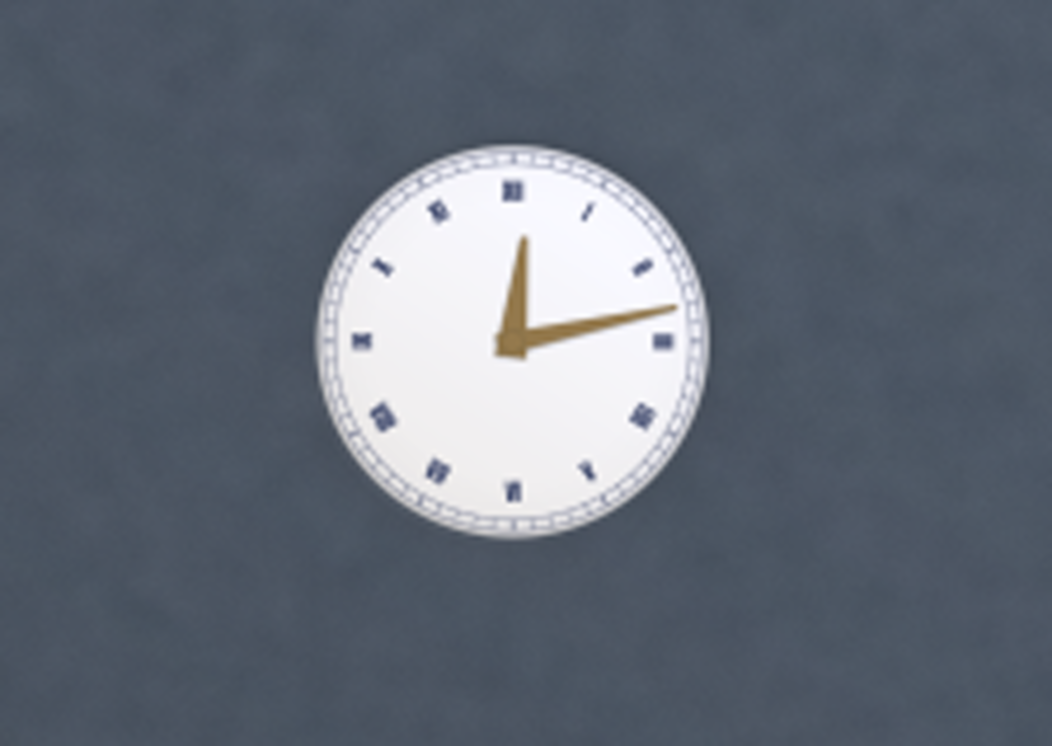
12,13
